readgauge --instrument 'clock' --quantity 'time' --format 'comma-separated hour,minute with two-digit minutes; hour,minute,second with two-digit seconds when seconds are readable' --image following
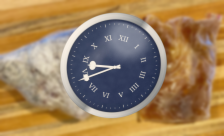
8,39
